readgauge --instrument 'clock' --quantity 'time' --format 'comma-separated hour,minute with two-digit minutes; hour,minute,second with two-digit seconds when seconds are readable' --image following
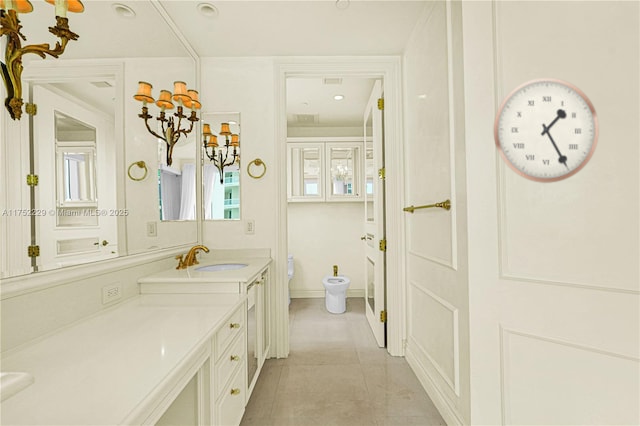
1,25
